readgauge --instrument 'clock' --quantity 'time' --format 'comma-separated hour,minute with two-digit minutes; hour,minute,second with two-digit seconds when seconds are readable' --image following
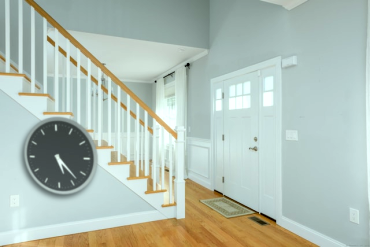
5,23
